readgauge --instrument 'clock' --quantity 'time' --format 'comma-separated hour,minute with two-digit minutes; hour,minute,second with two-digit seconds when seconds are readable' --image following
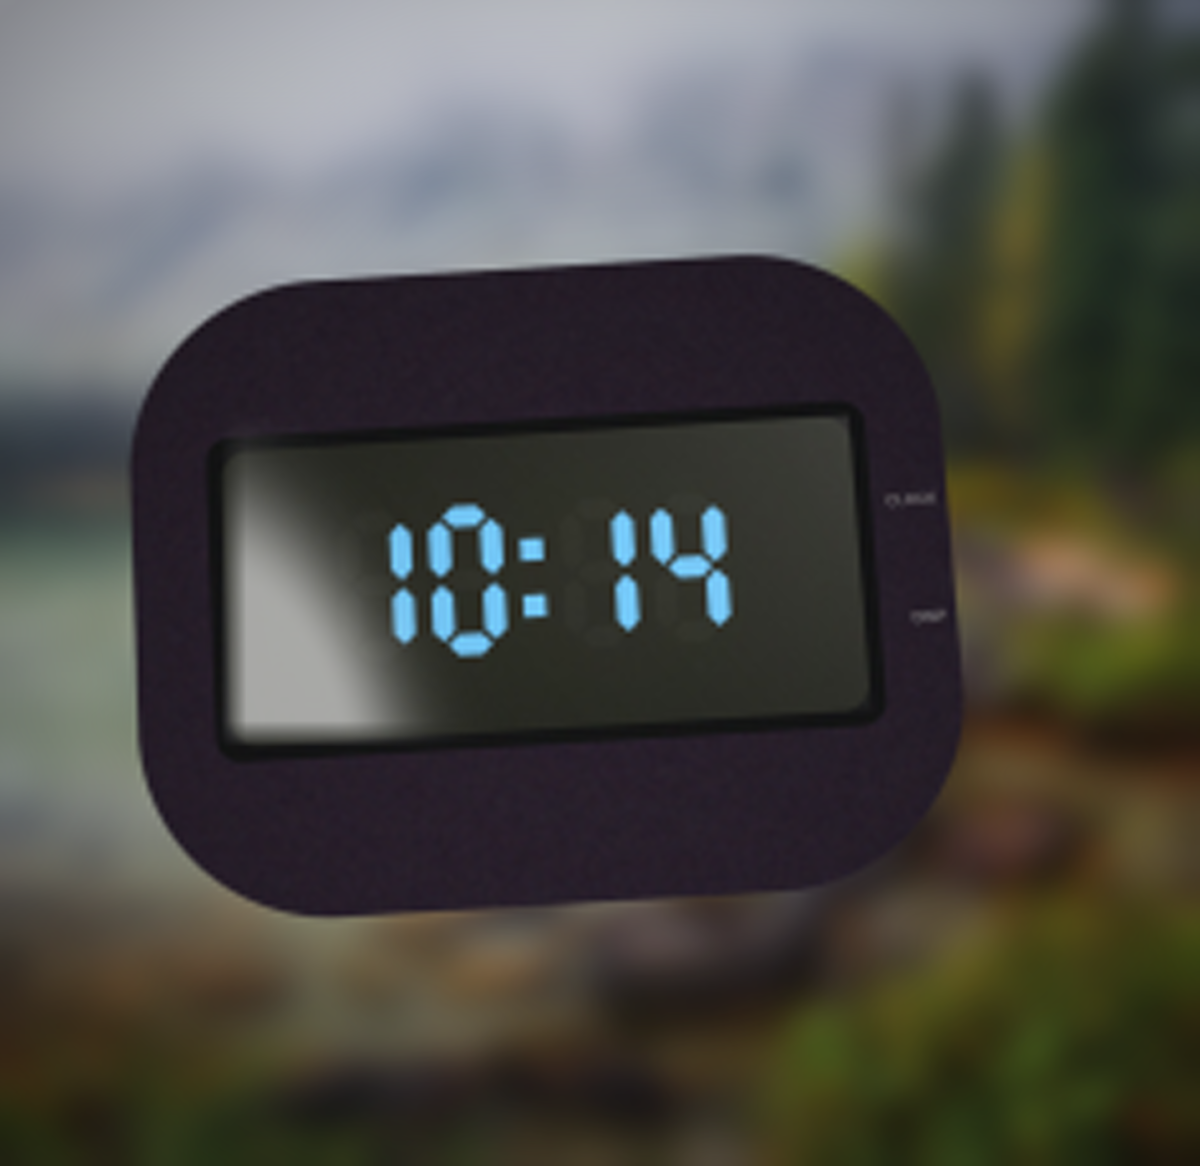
10,14
